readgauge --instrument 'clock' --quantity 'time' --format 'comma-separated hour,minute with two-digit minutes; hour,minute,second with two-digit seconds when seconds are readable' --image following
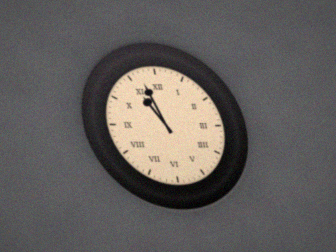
10,57
